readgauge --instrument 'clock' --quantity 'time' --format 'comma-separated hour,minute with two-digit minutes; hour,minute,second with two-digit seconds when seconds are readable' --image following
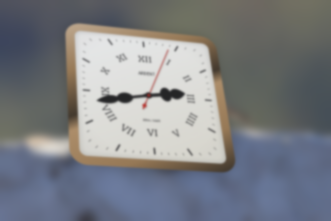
2,43,04
